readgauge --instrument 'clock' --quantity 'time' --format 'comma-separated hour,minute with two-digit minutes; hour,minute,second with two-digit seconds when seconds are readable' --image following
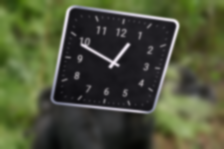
12,49
